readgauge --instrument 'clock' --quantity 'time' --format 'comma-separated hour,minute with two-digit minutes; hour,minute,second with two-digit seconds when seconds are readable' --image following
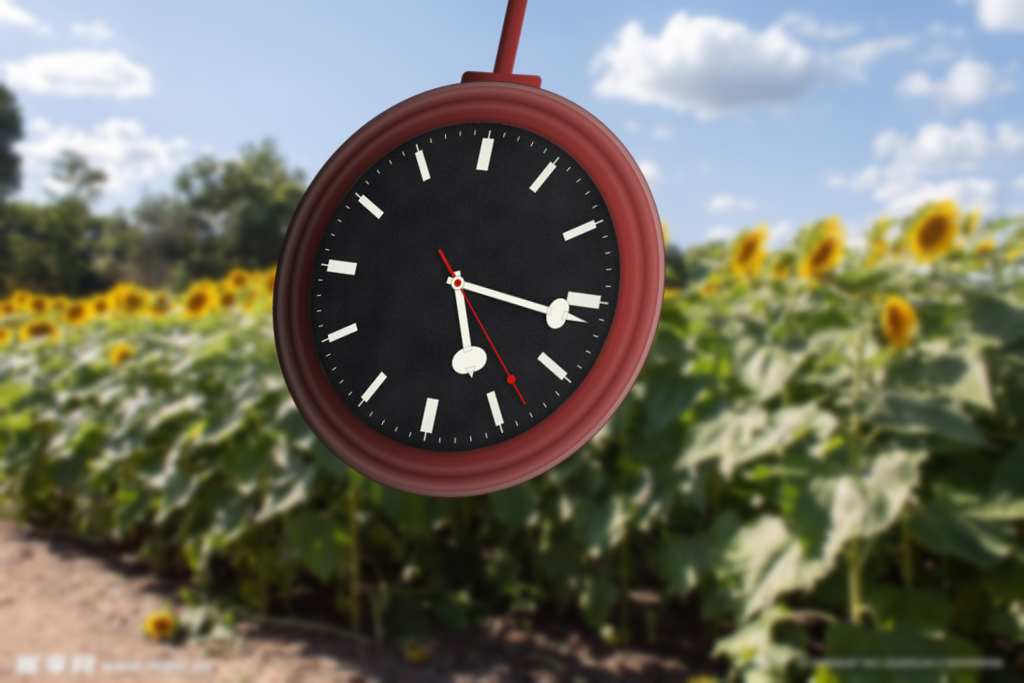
5,16,23
